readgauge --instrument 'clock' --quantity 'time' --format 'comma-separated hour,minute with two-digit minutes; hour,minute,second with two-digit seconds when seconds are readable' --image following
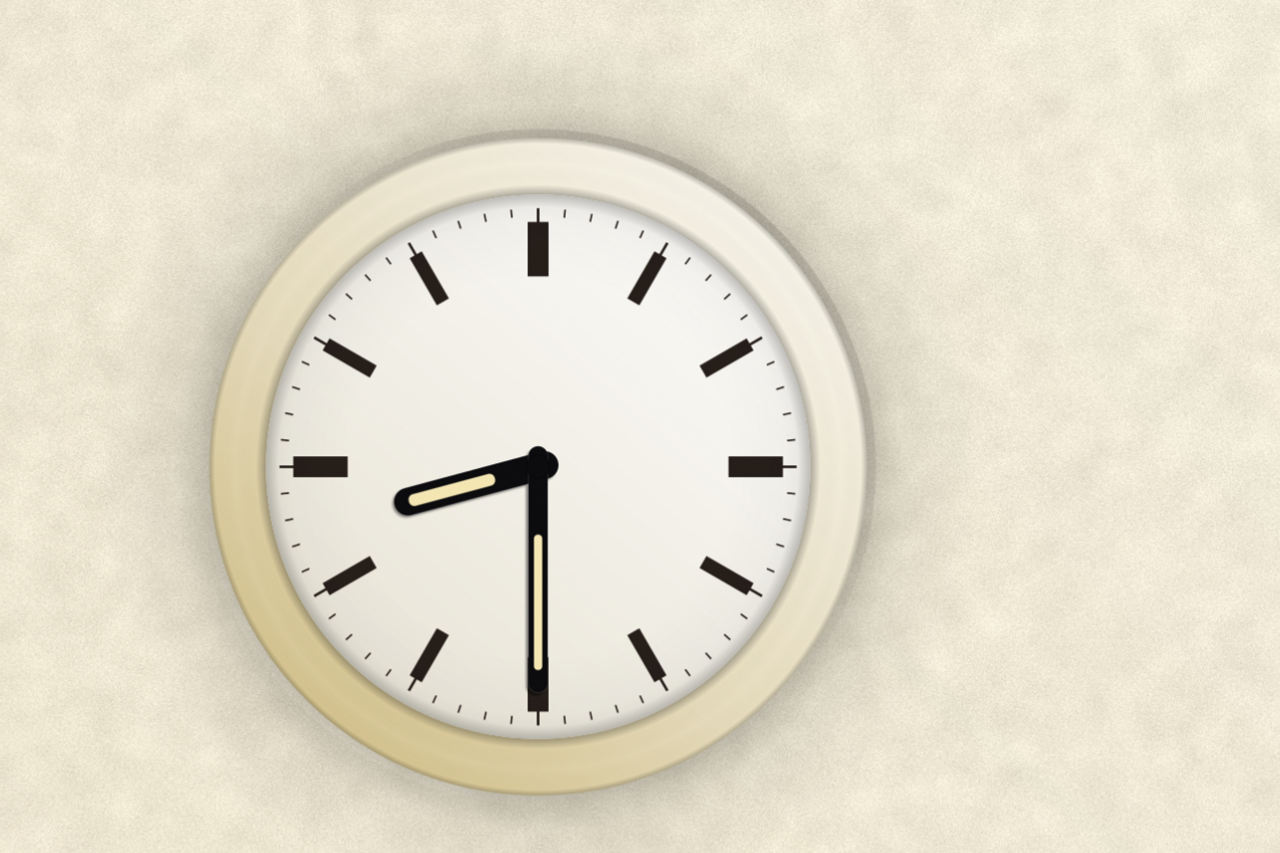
8,30
